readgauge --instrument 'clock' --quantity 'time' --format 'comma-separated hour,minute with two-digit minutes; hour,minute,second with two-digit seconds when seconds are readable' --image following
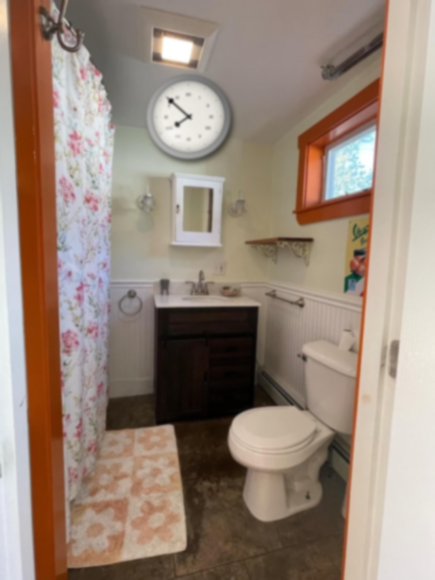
7,52
